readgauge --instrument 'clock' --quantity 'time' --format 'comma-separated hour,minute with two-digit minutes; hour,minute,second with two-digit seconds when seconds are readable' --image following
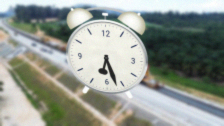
6,27
